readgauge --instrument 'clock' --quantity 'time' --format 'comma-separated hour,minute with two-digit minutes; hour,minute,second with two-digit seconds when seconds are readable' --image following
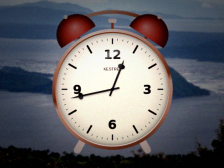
12,43
